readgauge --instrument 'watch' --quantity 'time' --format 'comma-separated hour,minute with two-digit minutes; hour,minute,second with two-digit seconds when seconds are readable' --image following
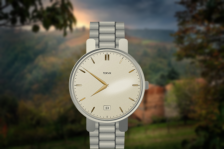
7,51
